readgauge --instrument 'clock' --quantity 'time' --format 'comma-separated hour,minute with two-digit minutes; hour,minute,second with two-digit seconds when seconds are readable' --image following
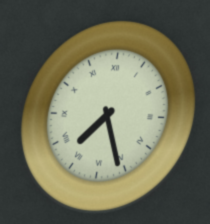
7,26
